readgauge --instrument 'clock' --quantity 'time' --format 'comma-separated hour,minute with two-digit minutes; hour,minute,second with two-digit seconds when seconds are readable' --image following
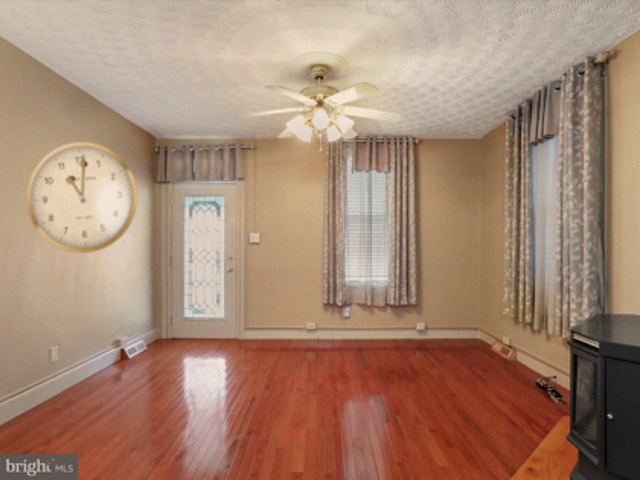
11,01
